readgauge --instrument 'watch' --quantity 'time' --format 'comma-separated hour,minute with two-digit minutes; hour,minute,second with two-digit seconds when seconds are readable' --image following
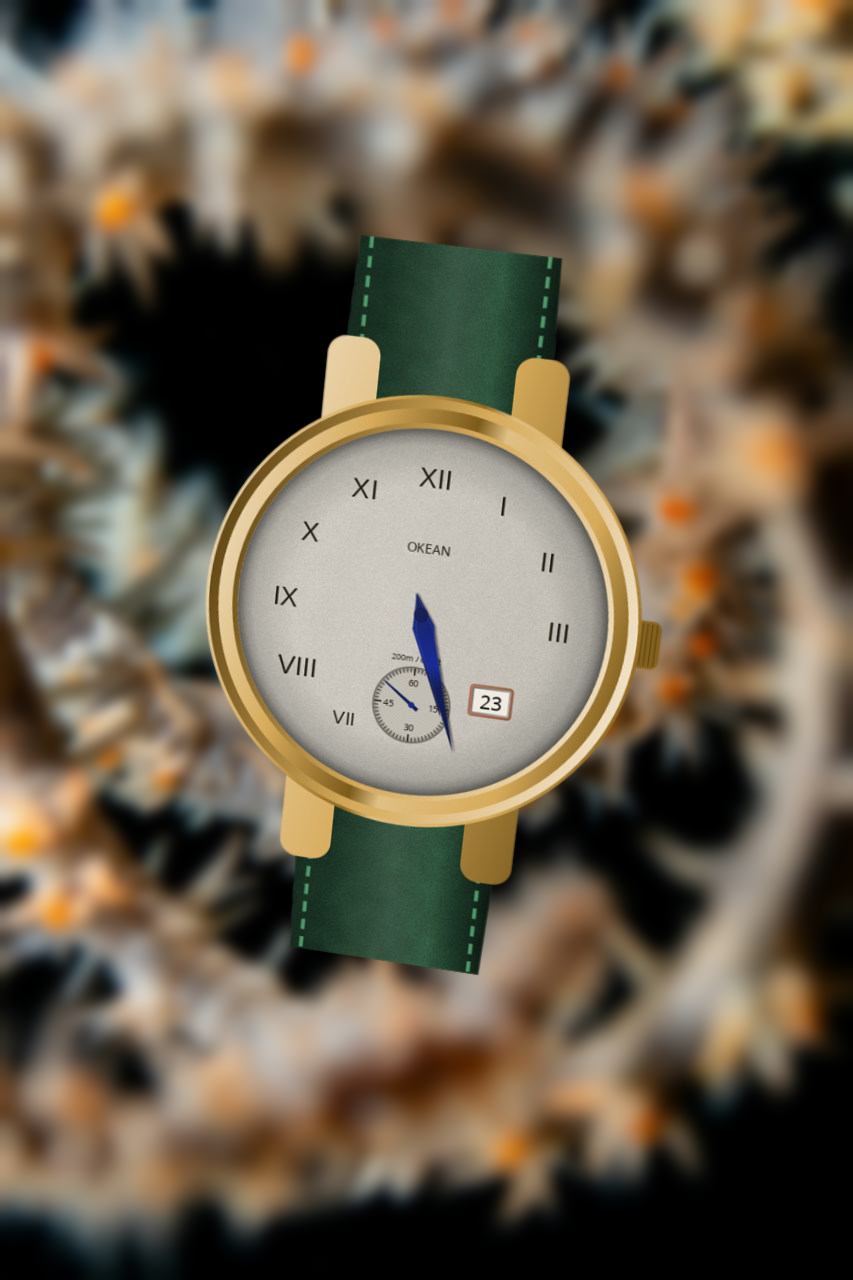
5,26,51
